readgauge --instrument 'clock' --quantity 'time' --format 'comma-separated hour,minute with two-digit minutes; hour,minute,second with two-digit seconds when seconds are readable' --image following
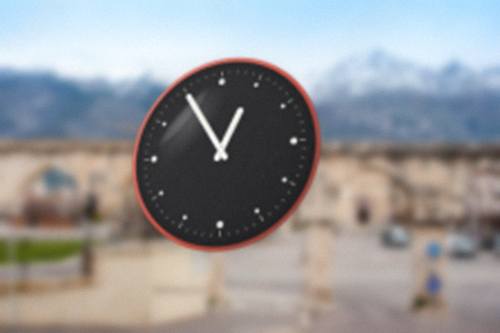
12,55
